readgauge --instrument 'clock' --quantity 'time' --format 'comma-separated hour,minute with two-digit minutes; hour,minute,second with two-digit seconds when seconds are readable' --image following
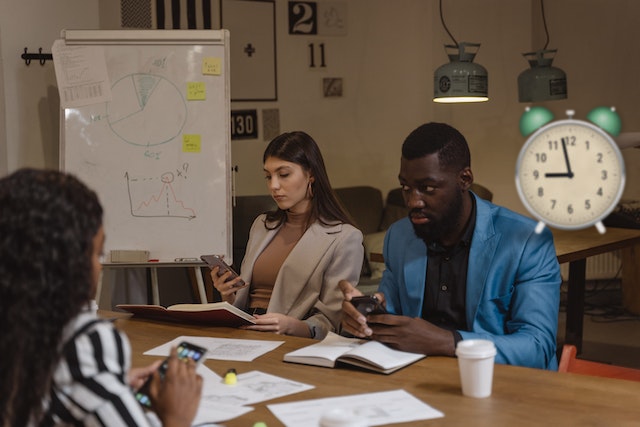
8,58
